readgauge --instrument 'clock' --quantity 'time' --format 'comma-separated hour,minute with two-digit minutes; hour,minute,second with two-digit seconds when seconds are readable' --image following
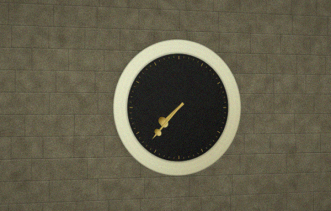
7,37
